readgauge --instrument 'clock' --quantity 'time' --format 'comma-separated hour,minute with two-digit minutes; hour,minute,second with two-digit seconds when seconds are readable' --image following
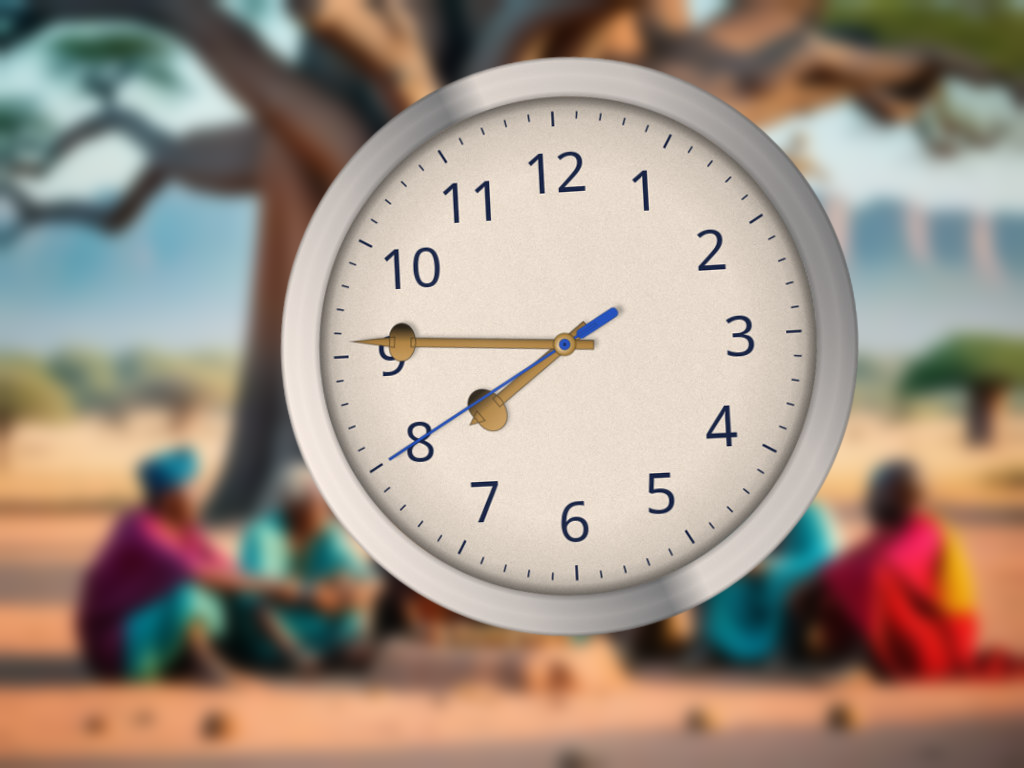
7,45,40
